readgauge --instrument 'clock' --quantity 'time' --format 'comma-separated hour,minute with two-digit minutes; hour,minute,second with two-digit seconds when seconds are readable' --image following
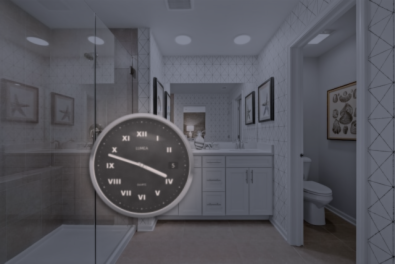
3,48
